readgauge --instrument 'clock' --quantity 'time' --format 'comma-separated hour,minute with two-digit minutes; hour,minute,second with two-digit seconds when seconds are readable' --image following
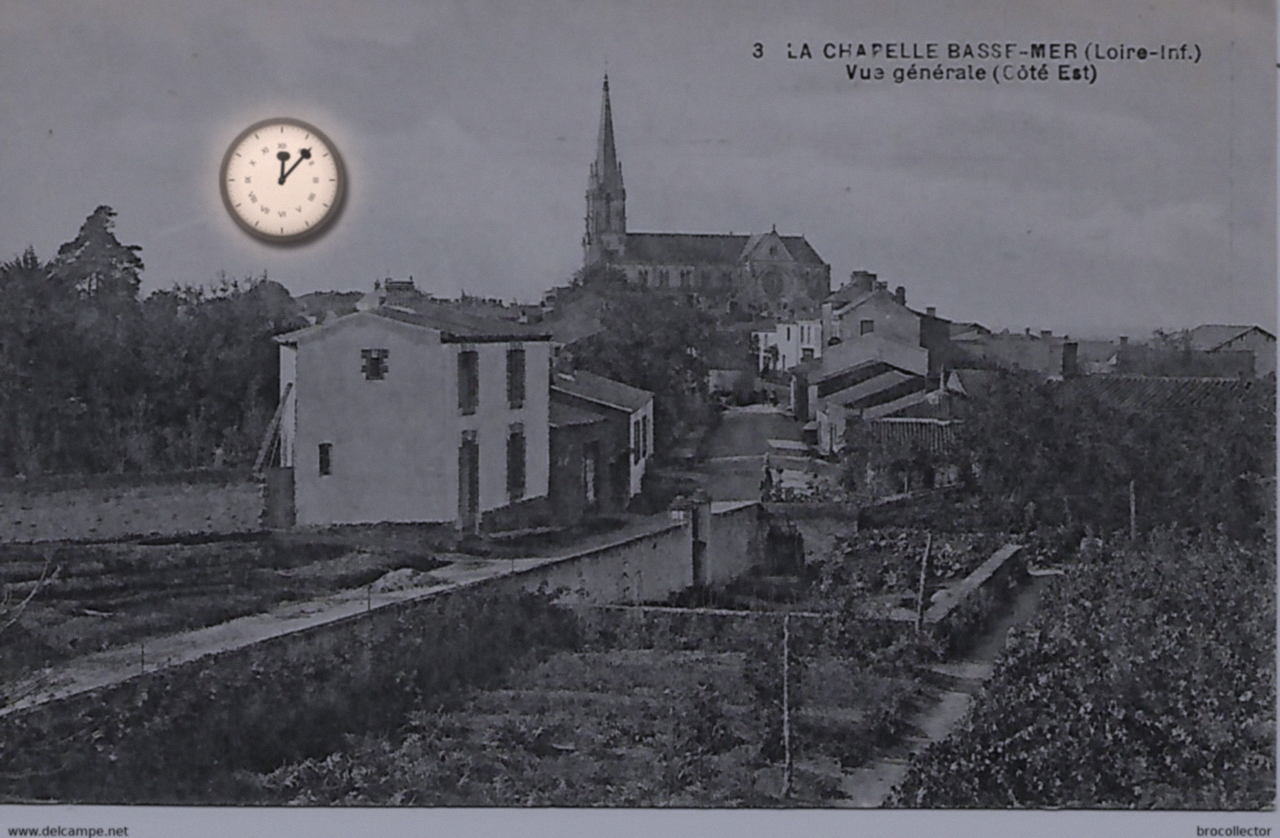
12,07
